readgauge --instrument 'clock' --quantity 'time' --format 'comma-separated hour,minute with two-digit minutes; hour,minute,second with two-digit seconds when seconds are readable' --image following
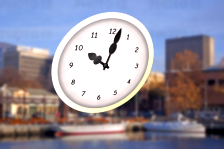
10,02
